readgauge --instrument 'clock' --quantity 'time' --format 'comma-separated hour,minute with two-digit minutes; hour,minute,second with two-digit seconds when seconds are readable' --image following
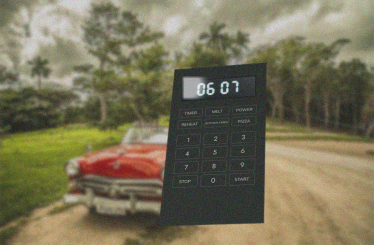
6,07
